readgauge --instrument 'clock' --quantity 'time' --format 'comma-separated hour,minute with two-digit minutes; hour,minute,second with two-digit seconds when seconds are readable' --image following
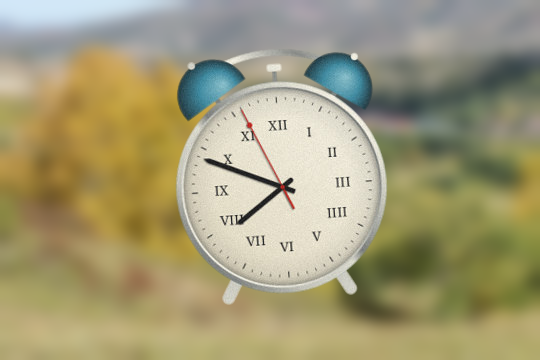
7,48,56
